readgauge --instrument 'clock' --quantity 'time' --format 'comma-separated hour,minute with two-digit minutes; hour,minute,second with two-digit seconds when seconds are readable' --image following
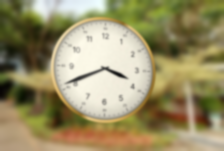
3,41
